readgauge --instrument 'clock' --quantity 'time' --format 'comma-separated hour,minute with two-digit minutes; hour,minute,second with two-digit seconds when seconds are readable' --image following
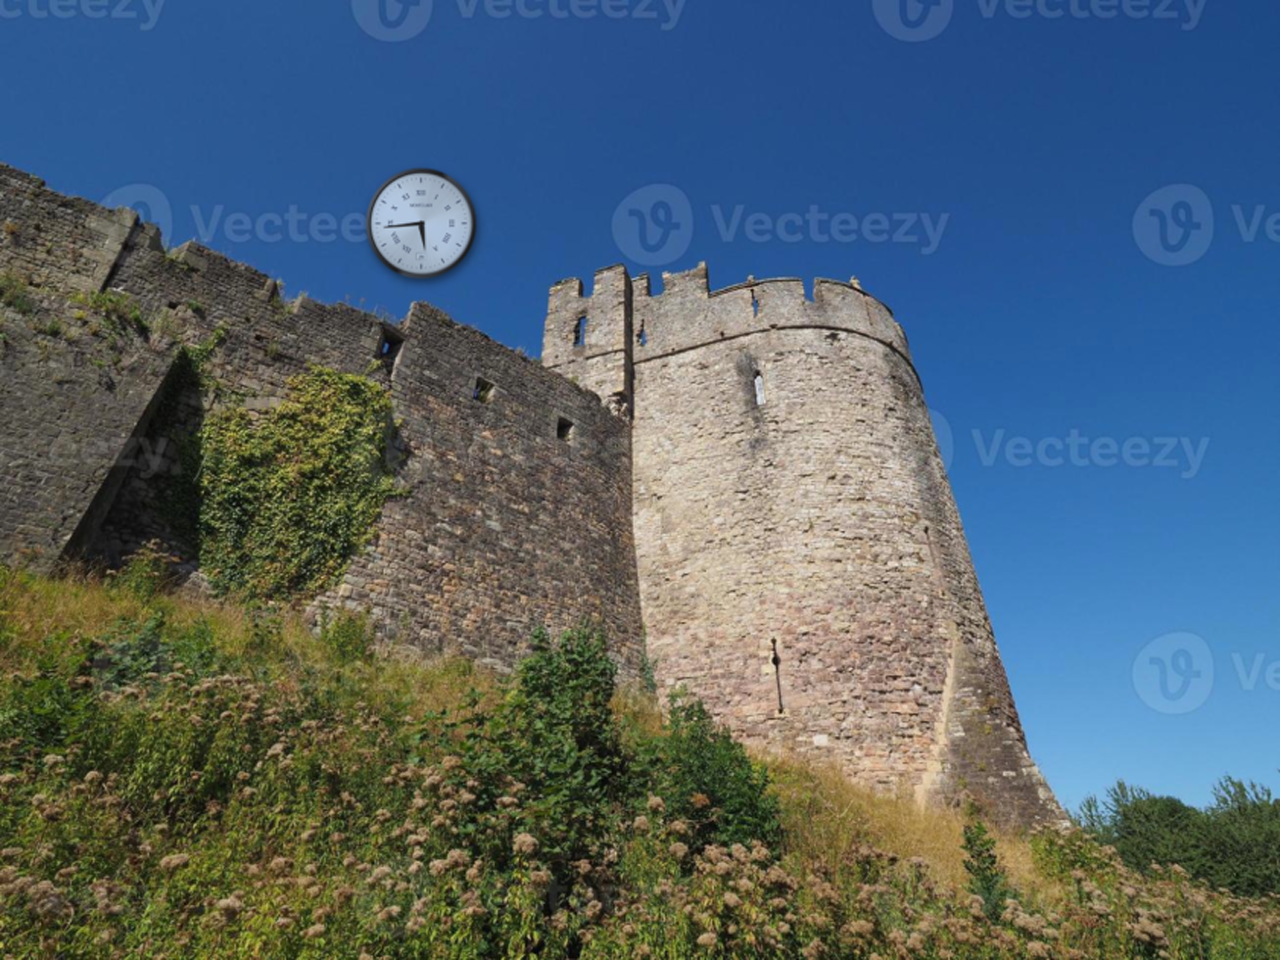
5,44
